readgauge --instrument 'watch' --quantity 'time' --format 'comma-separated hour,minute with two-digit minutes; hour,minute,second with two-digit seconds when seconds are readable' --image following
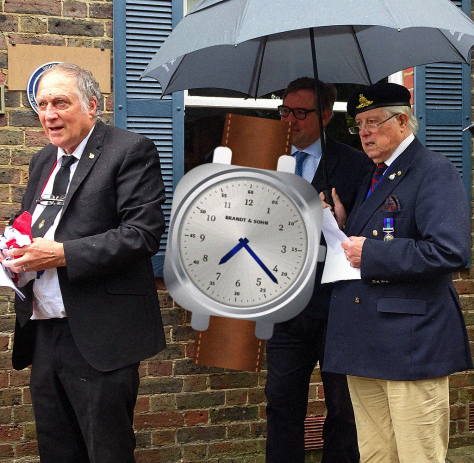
7,22
